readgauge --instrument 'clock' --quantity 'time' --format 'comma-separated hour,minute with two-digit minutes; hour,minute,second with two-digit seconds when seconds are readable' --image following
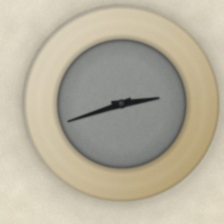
2,42
